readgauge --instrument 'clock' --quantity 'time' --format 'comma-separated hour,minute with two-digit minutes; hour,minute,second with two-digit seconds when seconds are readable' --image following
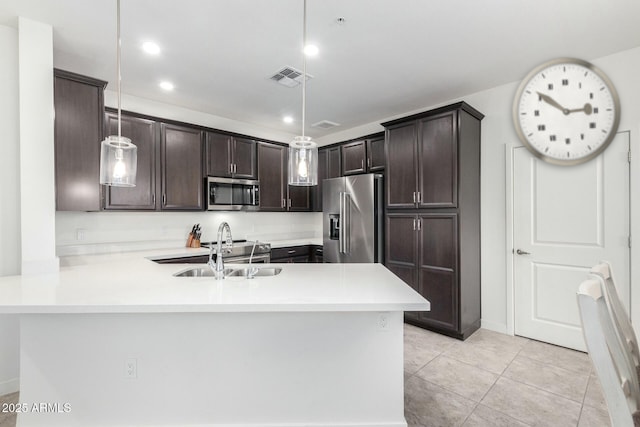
2,51
